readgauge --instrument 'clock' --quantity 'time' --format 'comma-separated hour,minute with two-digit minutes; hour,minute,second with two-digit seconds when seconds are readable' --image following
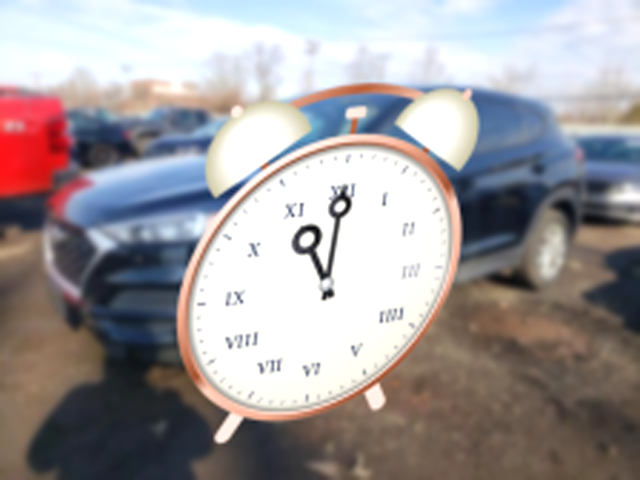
11,00
